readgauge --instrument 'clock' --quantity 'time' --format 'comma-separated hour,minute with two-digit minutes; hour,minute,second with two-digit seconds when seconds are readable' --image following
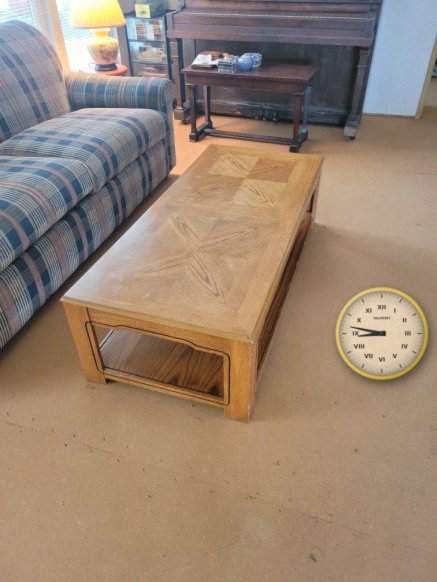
8,47
